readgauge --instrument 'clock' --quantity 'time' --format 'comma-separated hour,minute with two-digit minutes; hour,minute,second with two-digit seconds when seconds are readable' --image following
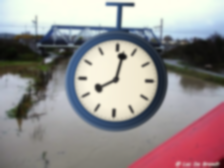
8,02
